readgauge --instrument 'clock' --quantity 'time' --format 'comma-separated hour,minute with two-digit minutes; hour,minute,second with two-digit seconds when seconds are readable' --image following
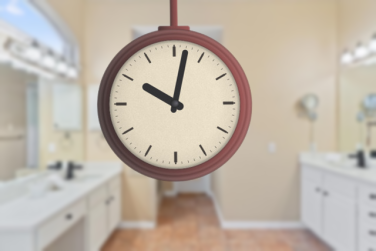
10,02
